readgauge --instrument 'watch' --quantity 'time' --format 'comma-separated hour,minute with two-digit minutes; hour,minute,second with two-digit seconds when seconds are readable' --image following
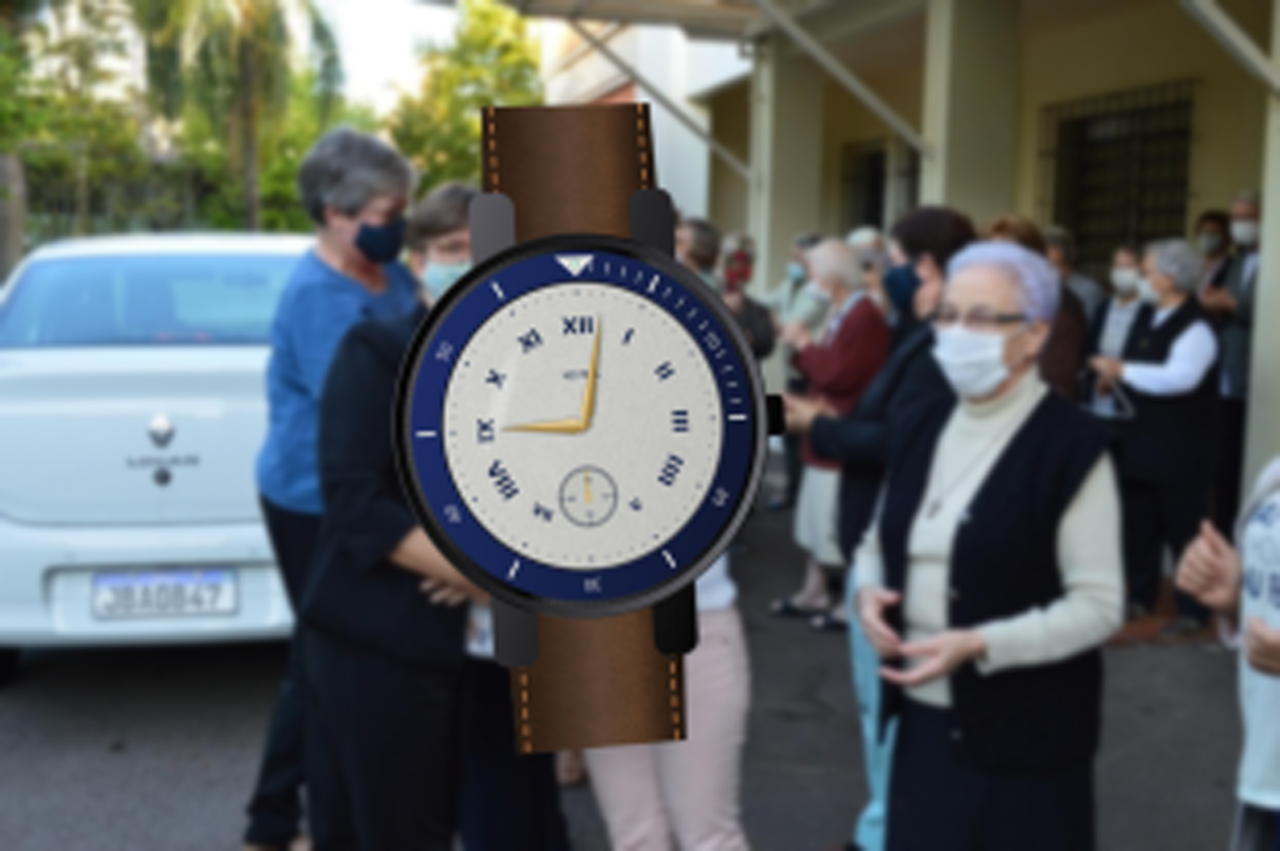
9,02
